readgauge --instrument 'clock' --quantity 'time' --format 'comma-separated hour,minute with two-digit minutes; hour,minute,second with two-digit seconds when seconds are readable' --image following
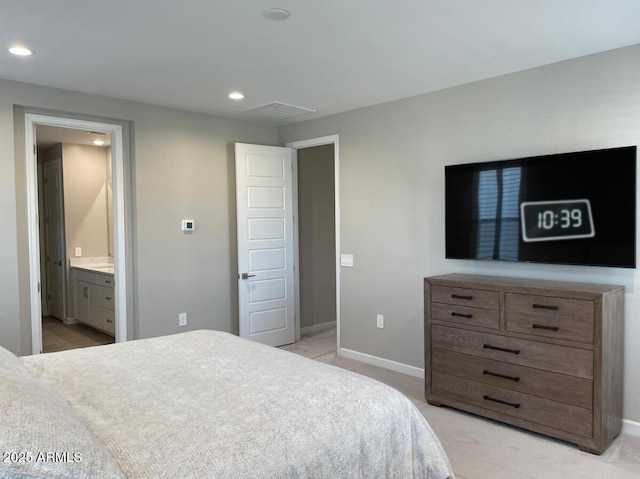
10,39
